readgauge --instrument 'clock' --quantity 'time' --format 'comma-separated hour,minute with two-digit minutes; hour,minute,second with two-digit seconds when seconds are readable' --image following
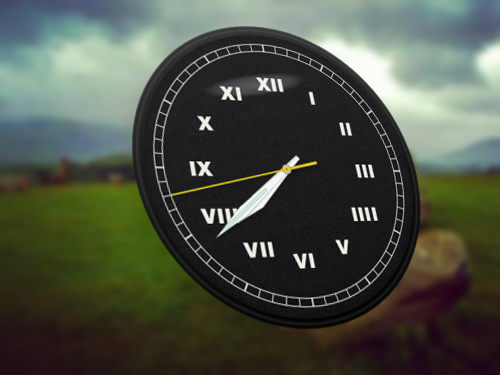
7,38,43
